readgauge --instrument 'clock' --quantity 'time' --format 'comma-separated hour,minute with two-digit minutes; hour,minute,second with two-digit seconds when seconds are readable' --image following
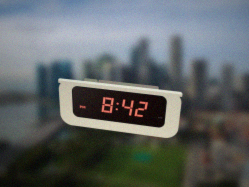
8,42
